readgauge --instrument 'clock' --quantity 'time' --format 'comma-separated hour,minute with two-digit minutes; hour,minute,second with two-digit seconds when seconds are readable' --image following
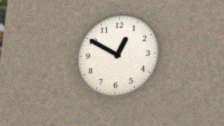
12,50
